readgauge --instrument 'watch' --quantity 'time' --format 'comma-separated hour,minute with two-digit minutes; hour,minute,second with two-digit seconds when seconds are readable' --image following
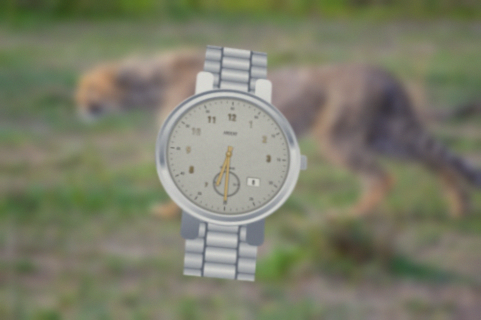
6,30
